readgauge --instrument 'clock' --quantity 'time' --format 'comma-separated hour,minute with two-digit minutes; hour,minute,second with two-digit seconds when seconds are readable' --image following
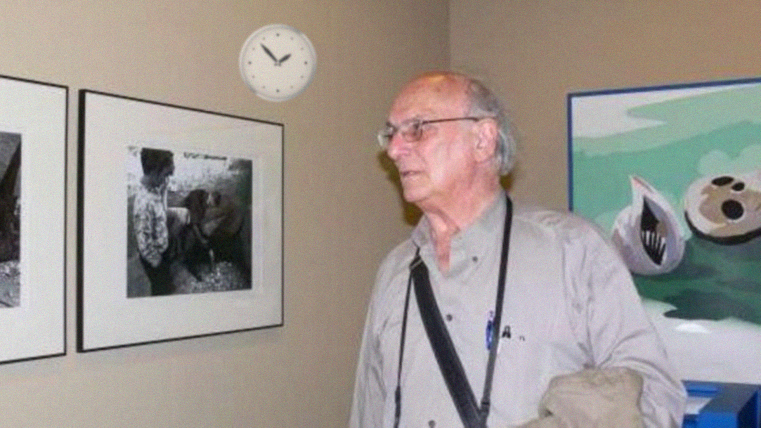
1,53
